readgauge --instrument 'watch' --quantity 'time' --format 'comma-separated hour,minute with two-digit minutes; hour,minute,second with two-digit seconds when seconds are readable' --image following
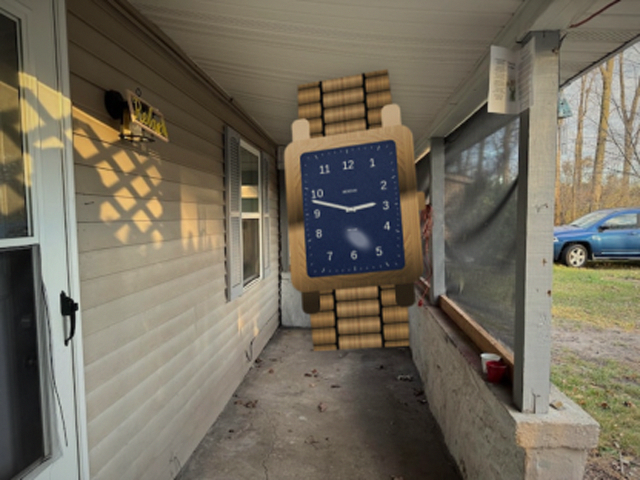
2,48
